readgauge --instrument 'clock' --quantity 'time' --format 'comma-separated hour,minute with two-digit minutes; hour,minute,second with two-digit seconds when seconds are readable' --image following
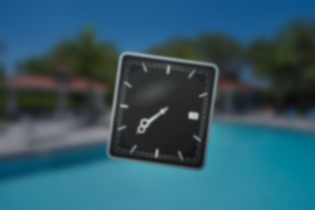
7,37
